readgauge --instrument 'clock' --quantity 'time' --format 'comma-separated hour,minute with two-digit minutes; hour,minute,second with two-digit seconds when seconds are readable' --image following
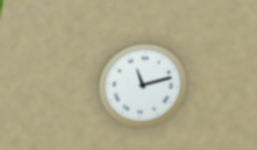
11,12
